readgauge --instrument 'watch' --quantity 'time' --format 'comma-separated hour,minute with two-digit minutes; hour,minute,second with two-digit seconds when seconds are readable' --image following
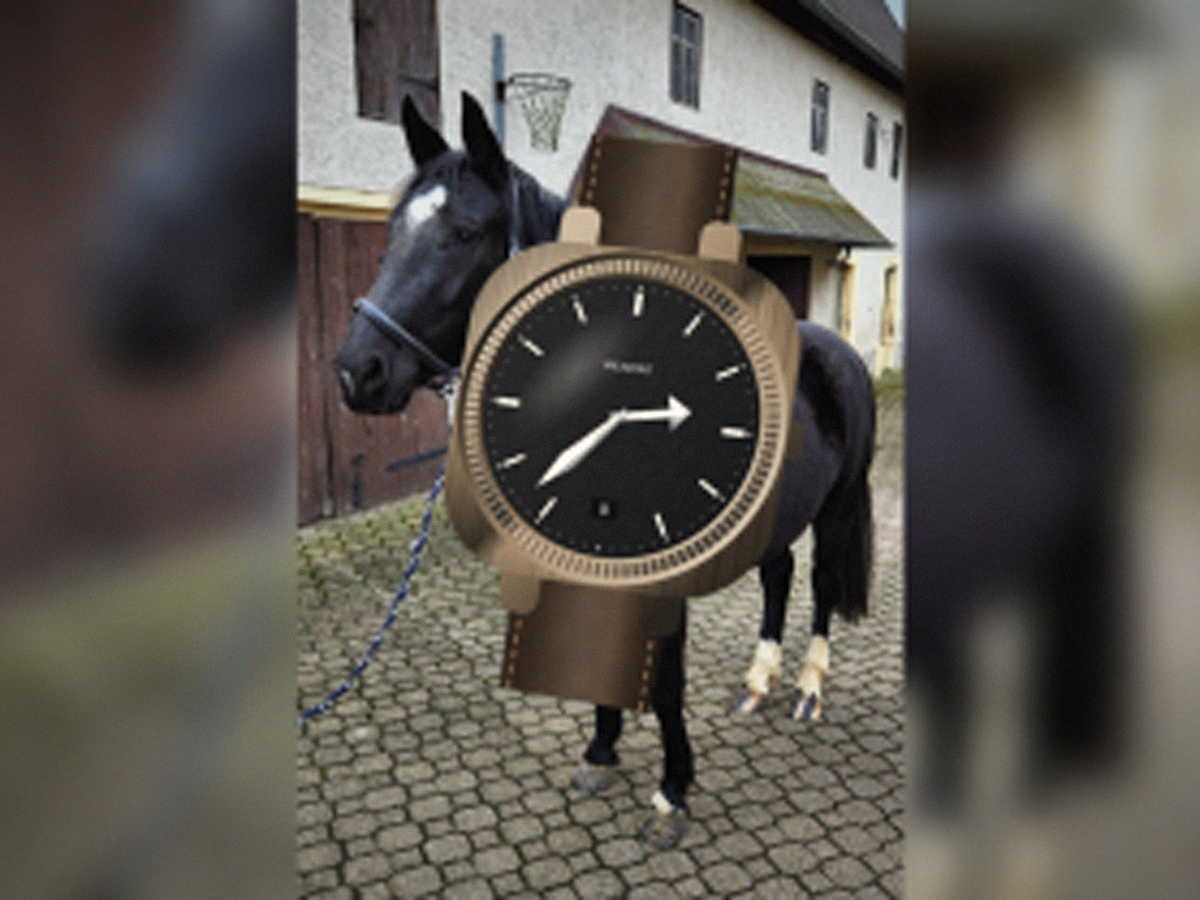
2,37
